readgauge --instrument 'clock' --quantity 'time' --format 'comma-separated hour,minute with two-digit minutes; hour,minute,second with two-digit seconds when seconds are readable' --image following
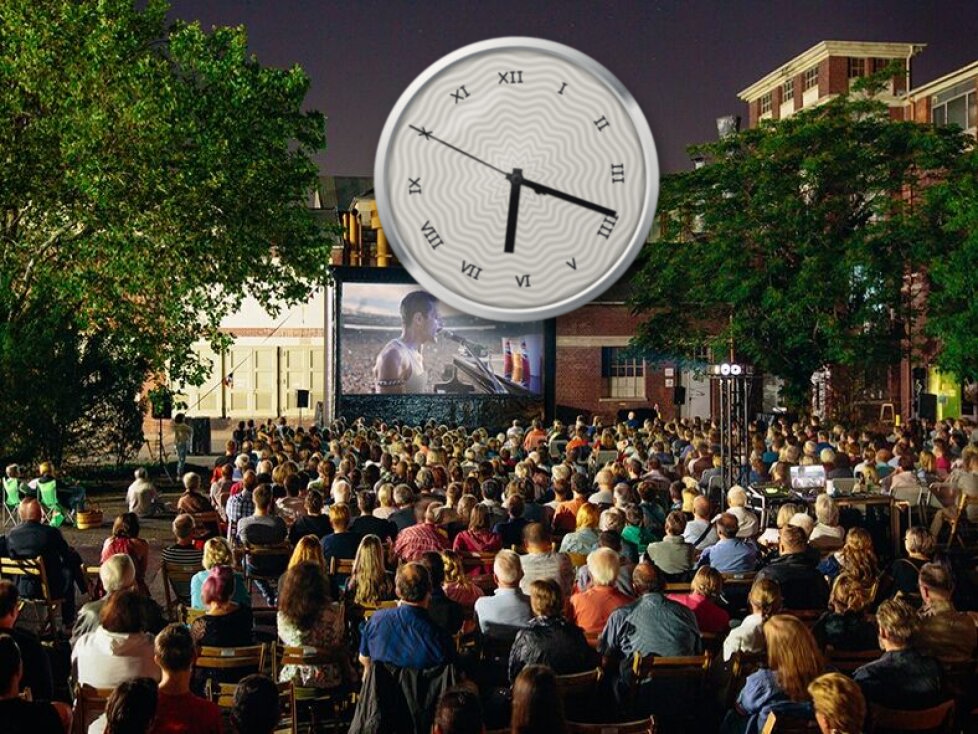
6,18,50
